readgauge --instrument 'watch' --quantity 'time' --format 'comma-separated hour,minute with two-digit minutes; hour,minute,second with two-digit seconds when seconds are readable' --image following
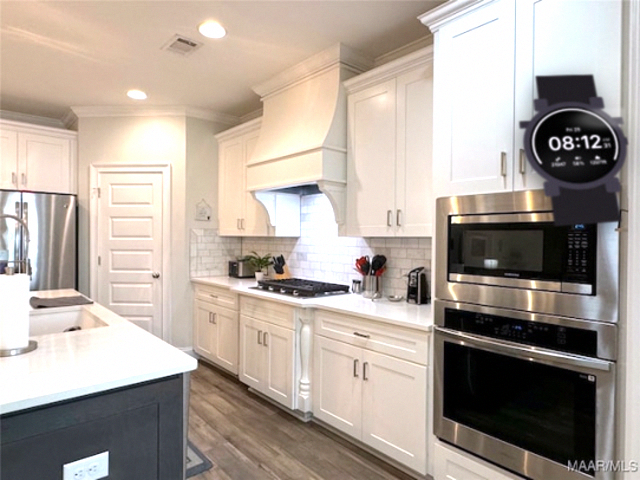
8,12
